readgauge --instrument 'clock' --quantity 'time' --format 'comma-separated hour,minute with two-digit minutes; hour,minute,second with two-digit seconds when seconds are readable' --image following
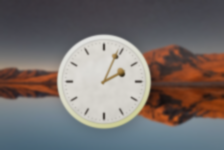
2,04
